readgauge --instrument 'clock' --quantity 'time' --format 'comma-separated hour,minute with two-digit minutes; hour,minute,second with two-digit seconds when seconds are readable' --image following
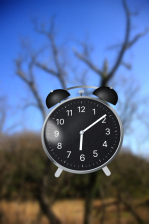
6,09
